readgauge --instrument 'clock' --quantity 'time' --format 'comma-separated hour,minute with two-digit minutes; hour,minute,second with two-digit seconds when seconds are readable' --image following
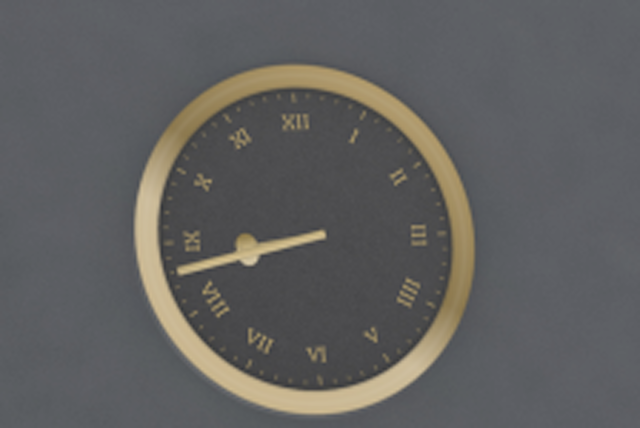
8,43
